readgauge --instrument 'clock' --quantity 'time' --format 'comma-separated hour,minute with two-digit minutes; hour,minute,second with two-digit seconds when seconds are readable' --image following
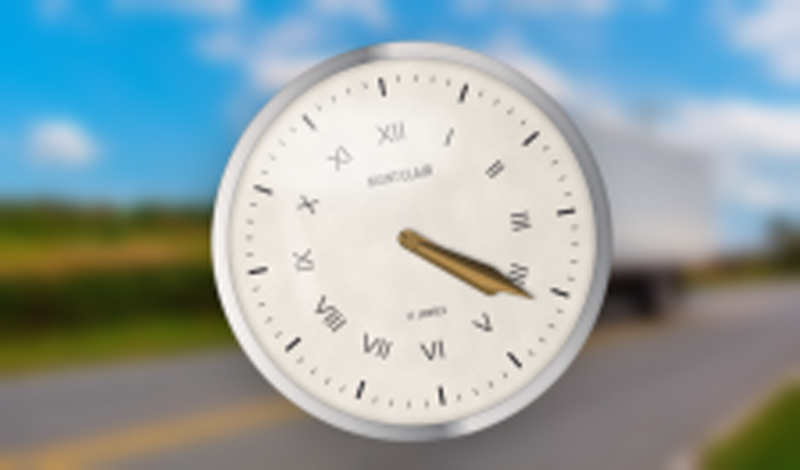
4,21
